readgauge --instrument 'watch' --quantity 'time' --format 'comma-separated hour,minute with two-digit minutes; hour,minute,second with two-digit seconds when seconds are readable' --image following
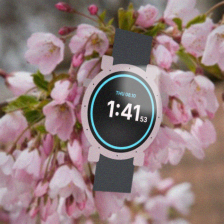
1,41
